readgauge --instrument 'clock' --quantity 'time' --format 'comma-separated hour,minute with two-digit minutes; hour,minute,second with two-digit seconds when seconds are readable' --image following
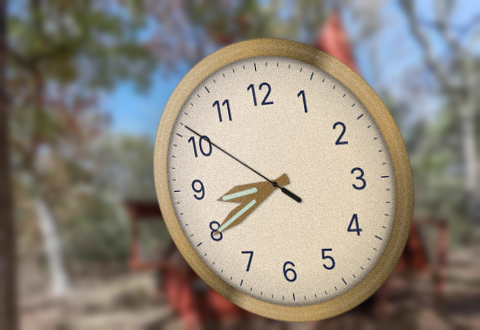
8,39,51
